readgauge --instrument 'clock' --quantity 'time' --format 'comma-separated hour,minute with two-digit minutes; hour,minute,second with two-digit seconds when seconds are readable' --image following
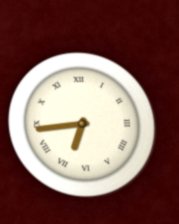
6,44
